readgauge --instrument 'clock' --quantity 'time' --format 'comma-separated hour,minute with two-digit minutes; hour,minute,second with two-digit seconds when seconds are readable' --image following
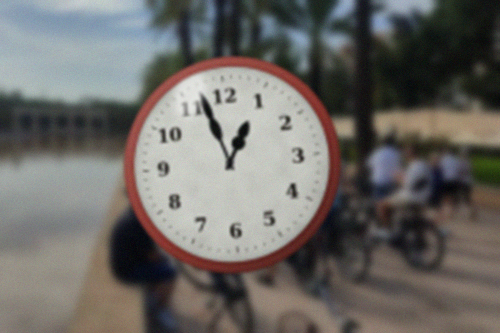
12,57
